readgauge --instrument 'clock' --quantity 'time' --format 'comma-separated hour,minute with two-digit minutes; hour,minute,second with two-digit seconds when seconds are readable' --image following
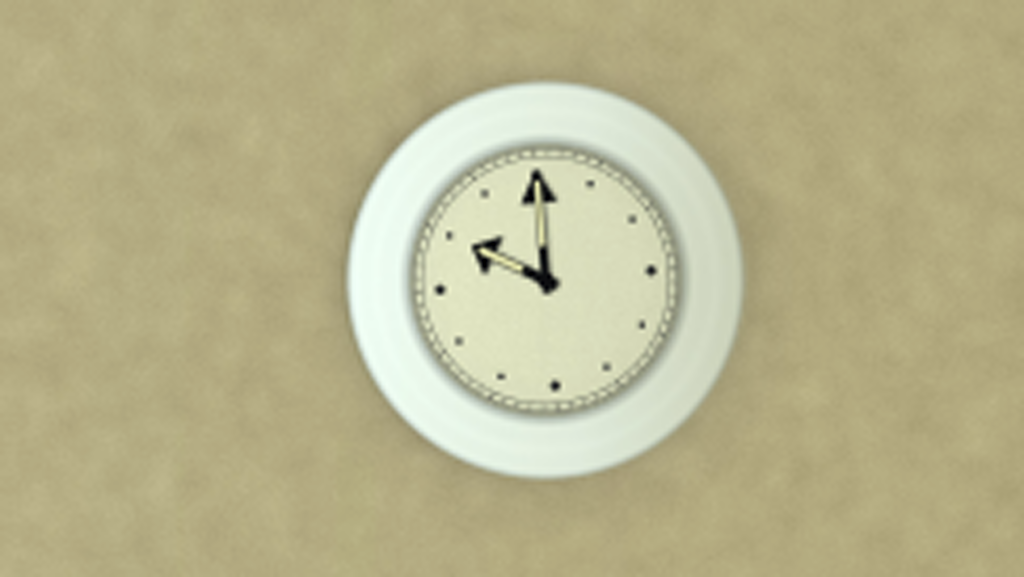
10,00
